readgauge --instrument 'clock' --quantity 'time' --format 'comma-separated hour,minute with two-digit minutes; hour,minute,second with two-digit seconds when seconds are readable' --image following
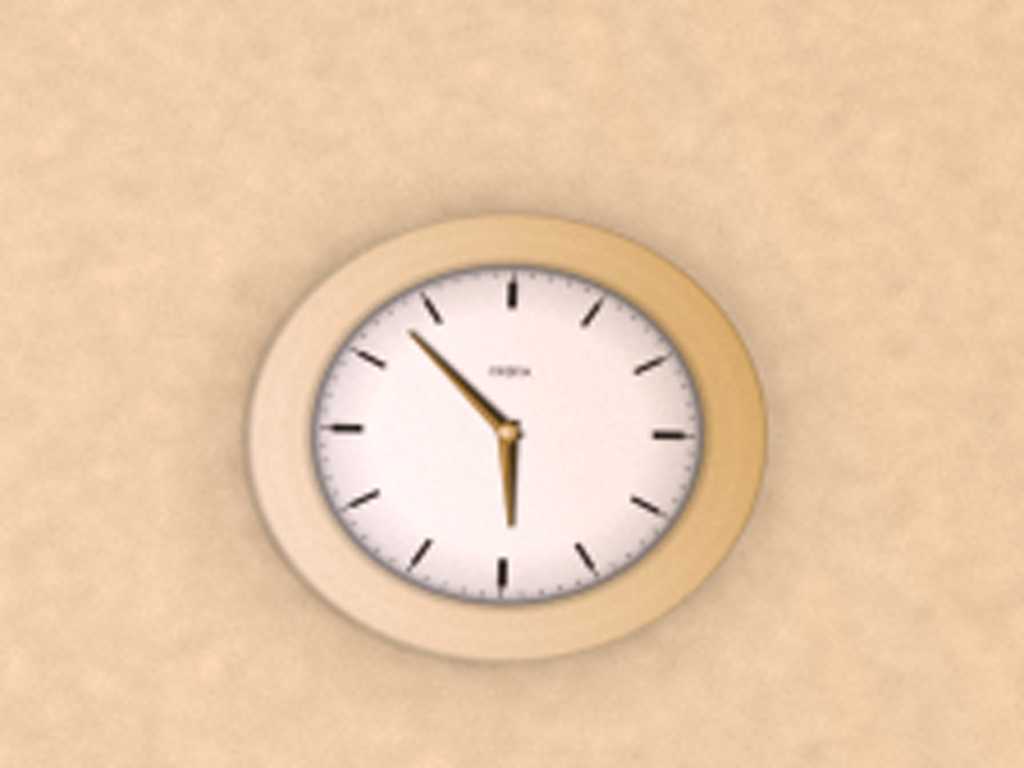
5,53
